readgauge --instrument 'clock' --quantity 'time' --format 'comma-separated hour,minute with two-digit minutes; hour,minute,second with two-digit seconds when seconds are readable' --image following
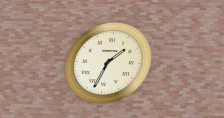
1,33
